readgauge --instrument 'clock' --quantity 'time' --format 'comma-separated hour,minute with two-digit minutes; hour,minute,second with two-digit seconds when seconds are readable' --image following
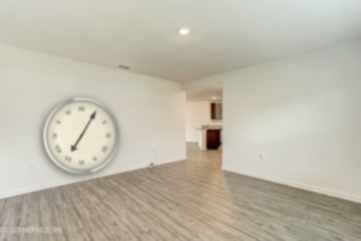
7,05
